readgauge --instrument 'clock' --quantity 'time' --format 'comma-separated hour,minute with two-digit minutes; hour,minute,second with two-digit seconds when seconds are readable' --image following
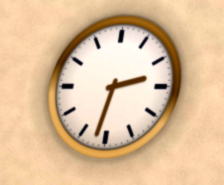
2,32
